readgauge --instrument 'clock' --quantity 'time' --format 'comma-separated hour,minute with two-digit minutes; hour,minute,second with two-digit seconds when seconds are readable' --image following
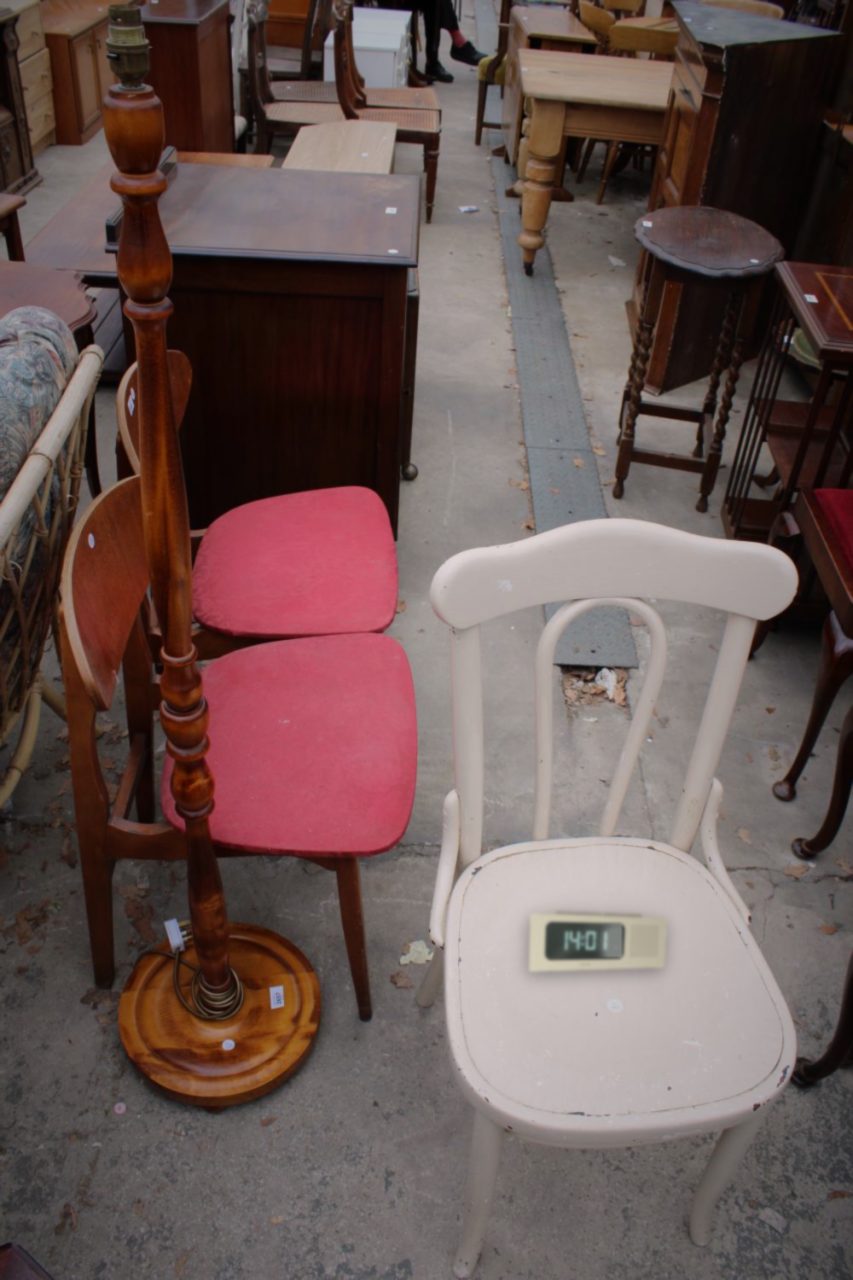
14,01
